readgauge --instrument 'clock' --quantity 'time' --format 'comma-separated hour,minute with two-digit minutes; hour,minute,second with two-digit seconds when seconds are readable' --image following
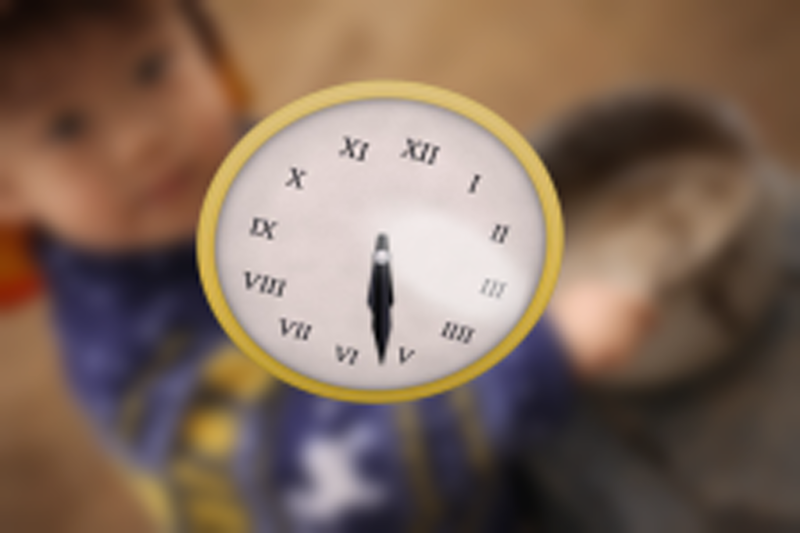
5,27
